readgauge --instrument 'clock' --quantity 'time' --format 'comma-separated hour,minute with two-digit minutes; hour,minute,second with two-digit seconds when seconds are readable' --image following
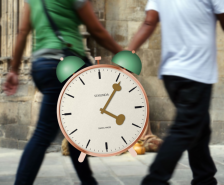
4,06
